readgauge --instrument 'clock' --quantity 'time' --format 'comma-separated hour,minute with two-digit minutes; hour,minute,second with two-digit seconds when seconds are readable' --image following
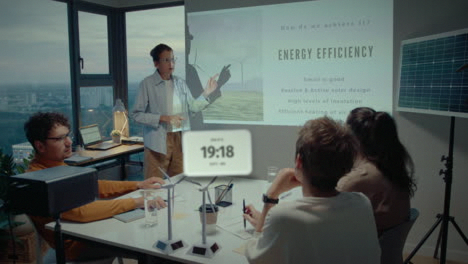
19,18
